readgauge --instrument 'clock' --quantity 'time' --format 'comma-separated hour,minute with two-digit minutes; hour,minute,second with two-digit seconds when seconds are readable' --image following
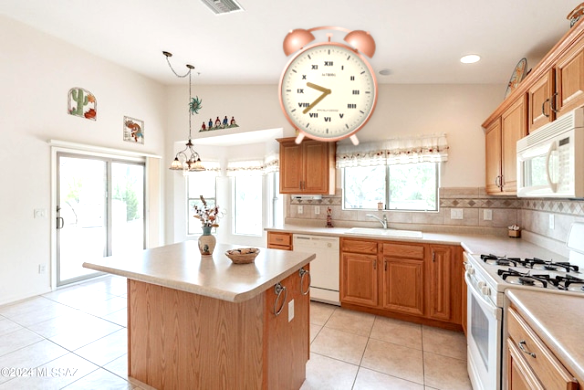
9,38
